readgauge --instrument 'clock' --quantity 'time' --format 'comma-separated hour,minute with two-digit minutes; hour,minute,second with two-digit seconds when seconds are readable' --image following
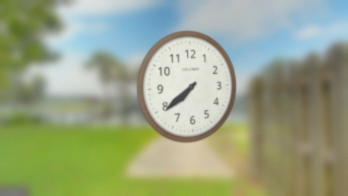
7,39
